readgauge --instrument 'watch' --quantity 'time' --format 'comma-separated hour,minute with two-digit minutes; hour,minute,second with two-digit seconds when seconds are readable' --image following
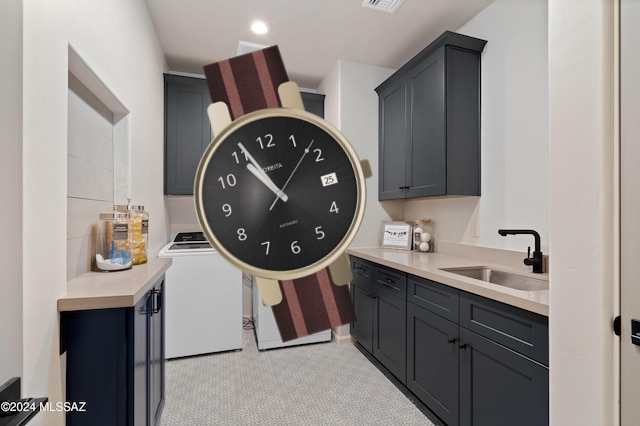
10,56,08
